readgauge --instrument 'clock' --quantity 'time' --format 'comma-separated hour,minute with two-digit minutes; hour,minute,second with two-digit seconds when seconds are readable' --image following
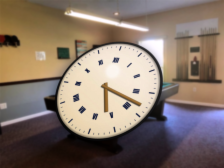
5,18
